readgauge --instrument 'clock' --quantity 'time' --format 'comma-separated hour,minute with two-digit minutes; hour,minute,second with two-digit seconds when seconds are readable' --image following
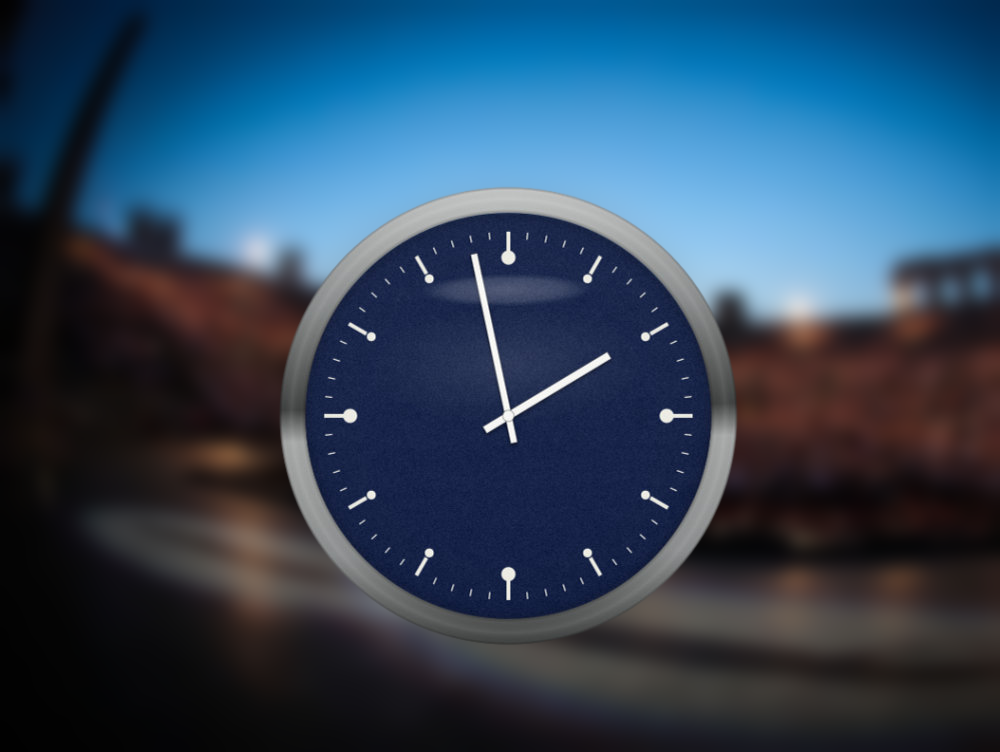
1,58
